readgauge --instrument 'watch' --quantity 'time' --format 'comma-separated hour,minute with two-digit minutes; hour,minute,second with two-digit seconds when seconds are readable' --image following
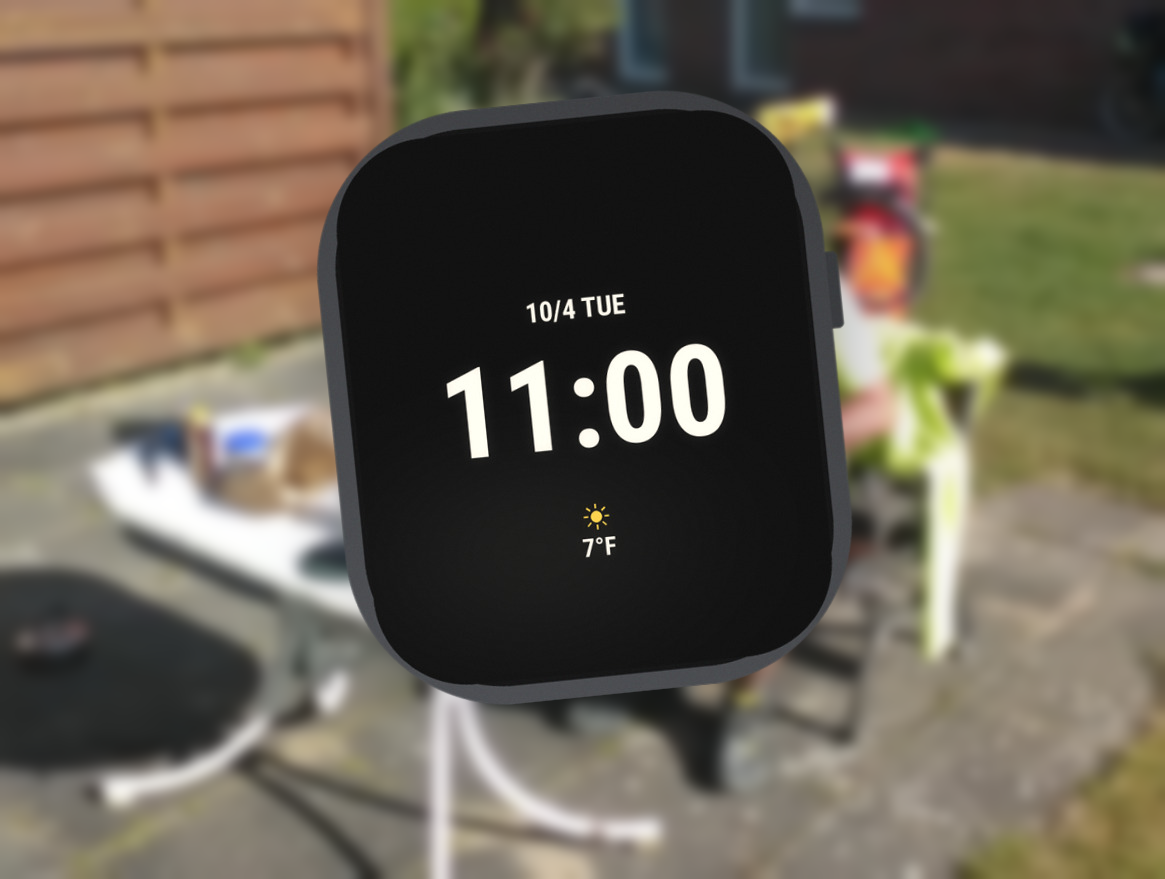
11,00
